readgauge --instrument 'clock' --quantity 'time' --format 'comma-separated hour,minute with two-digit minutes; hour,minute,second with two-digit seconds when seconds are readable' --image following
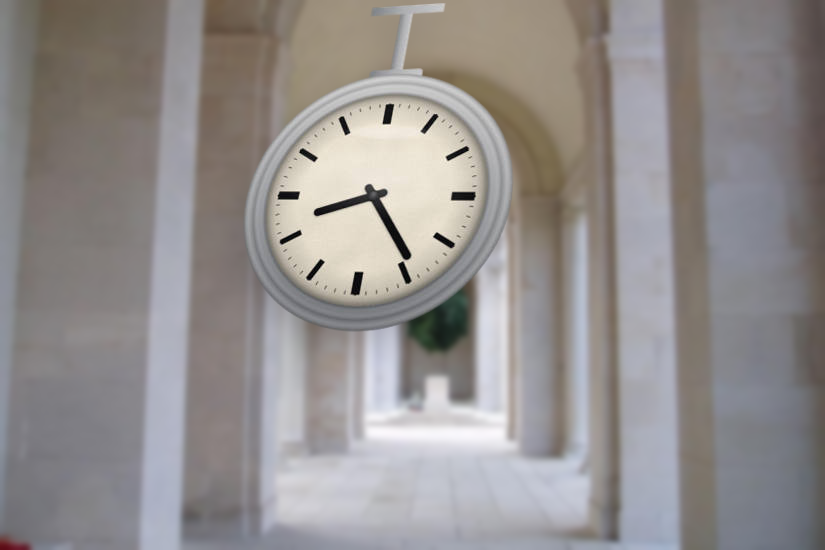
8,24
